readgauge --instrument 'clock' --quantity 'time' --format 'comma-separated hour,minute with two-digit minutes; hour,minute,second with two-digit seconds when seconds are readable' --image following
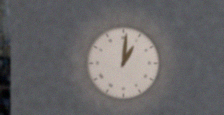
1,01
